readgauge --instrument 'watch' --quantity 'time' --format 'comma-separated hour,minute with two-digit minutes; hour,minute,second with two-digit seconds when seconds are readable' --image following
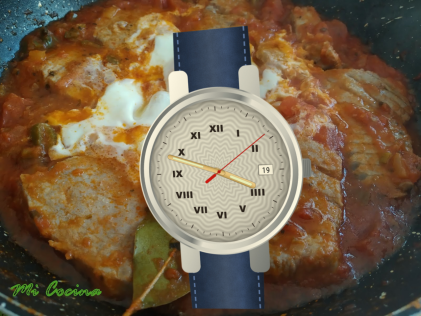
3,48,09
